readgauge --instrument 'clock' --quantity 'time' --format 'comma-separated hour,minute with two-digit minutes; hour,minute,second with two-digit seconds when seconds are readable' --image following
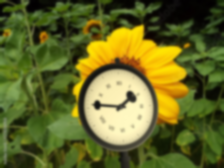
1,46
